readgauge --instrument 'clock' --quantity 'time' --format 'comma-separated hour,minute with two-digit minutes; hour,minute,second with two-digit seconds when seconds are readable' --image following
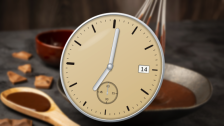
7,01
